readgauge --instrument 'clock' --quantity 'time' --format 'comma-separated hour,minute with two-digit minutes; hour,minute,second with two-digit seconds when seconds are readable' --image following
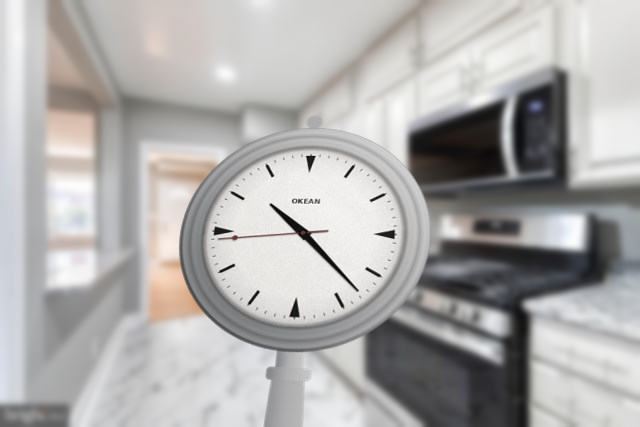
10,22,44
